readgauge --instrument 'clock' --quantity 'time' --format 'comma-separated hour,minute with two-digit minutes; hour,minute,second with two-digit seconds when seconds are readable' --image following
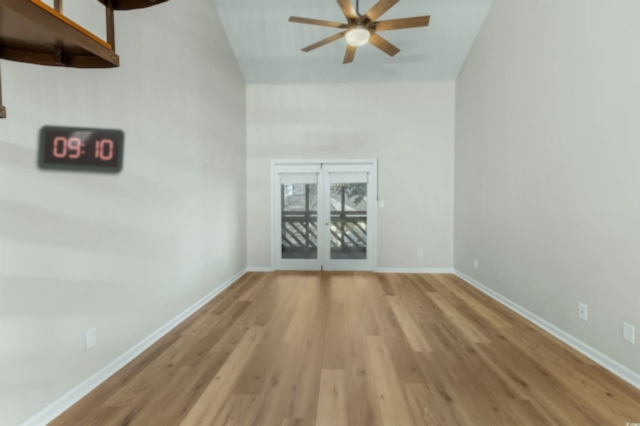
9,10
